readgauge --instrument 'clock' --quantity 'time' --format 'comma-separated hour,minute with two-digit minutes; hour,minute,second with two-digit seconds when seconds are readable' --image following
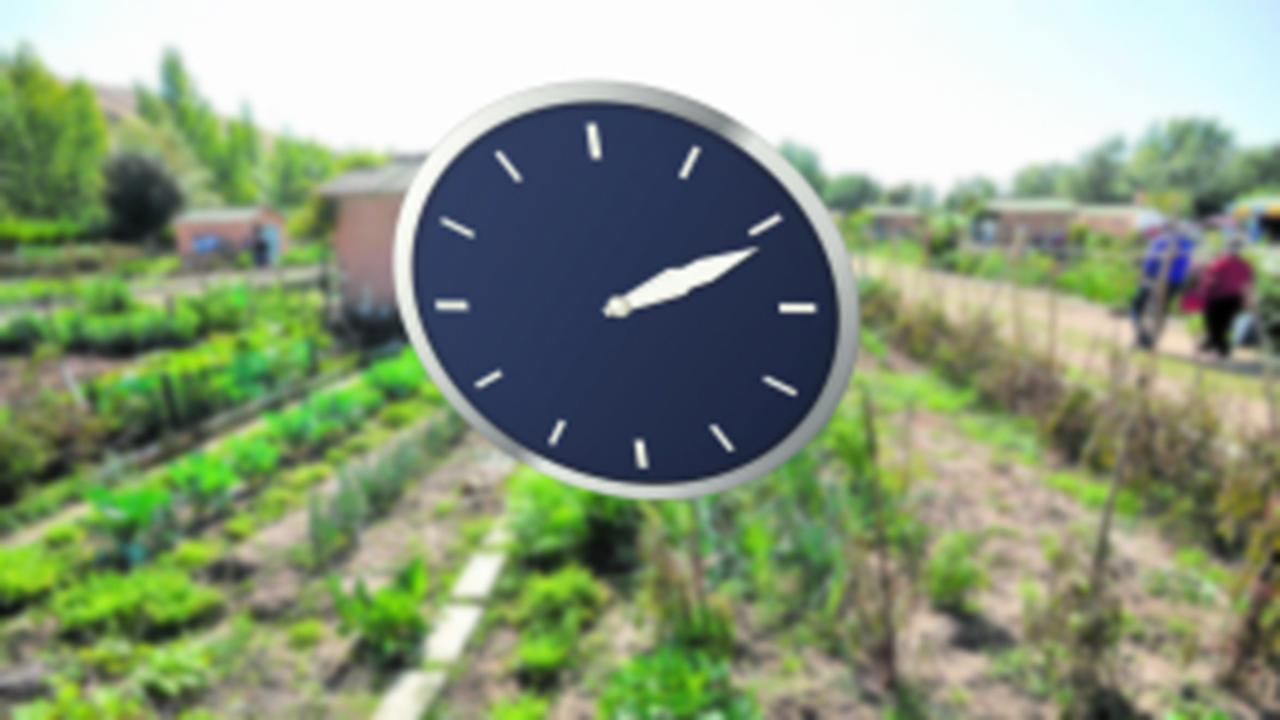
2,11
